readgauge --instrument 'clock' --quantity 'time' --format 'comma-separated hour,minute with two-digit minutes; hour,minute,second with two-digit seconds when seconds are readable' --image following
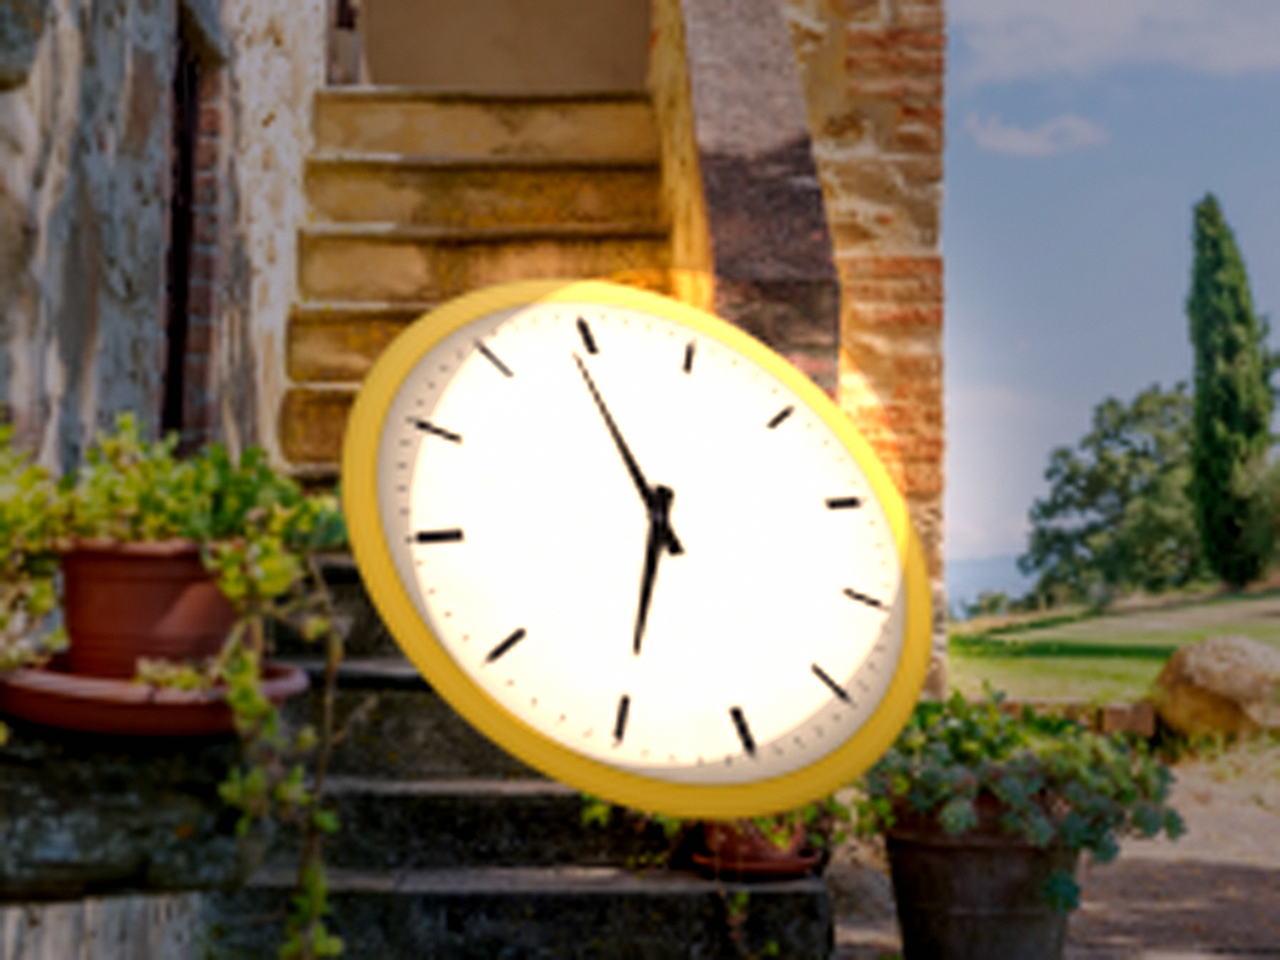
6,59
